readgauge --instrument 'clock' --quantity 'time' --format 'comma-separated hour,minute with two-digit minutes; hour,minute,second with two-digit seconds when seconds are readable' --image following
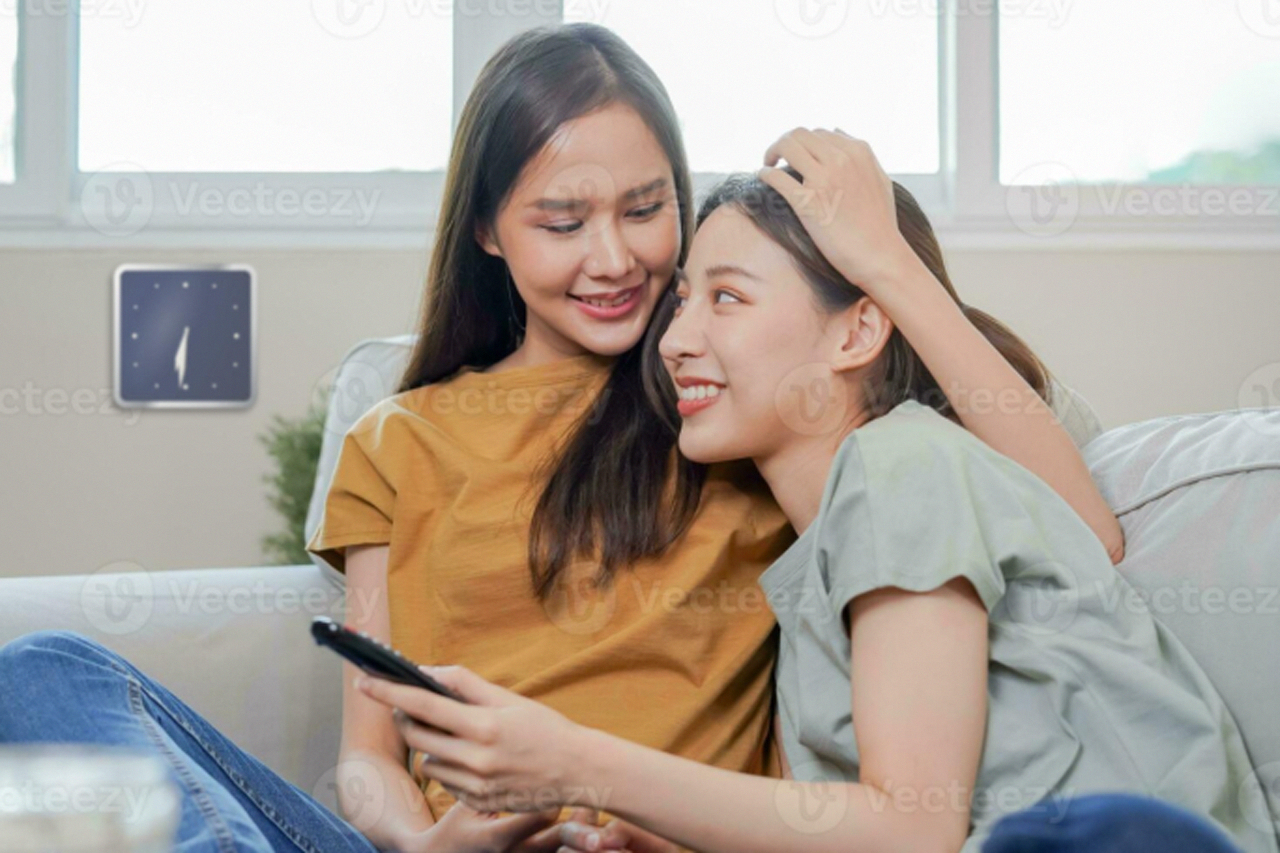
6,31
